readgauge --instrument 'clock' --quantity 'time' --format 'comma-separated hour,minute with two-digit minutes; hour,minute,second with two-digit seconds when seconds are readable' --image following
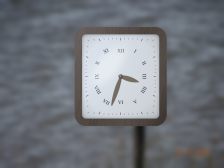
3,33
